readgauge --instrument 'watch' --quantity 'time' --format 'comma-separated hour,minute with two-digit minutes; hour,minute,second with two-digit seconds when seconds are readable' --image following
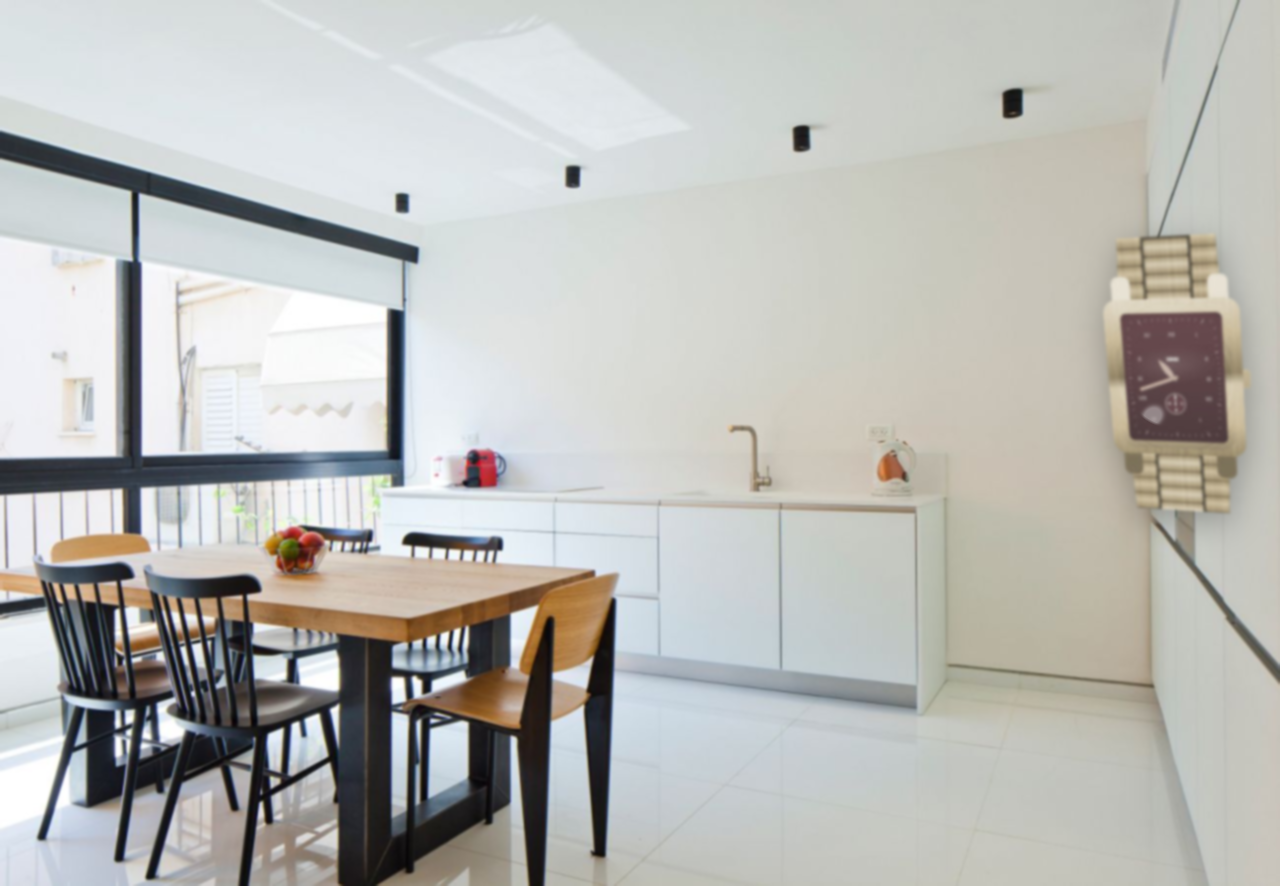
10,42
